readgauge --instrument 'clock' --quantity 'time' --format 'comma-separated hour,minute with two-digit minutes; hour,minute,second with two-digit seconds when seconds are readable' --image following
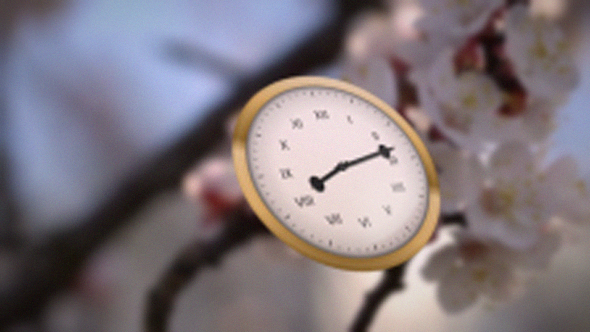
8,13
